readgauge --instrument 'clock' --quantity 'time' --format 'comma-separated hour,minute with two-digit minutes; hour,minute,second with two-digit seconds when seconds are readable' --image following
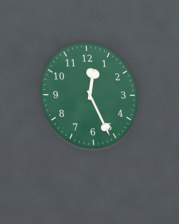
12,26
